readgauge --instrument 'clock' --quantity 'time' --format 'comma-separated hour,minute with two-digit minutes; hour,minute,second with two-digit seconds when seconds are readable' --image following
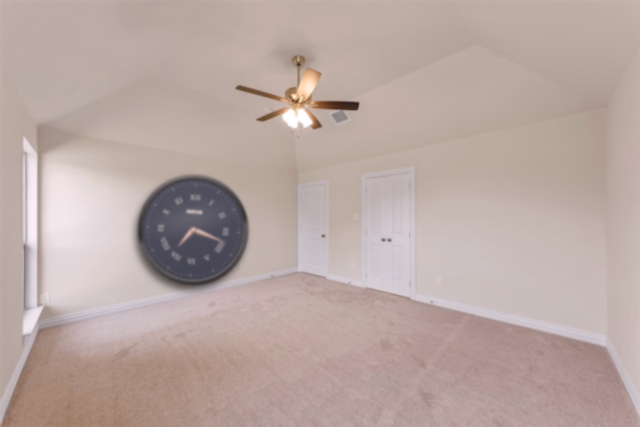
7,18
